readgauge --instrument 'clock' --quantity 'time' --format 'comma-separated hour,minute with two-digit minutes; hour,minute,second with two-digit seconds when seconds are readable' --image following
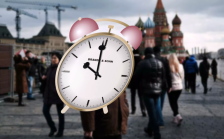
9,59
